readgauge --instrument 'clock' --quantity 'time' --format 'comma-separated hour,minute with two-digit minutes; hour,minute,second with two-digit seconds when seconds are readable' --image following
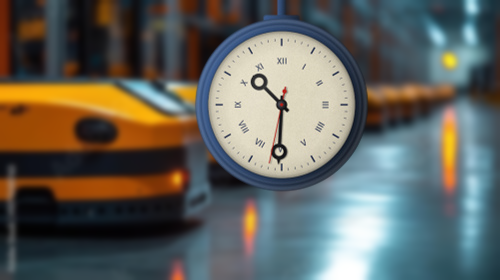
10,30,32
